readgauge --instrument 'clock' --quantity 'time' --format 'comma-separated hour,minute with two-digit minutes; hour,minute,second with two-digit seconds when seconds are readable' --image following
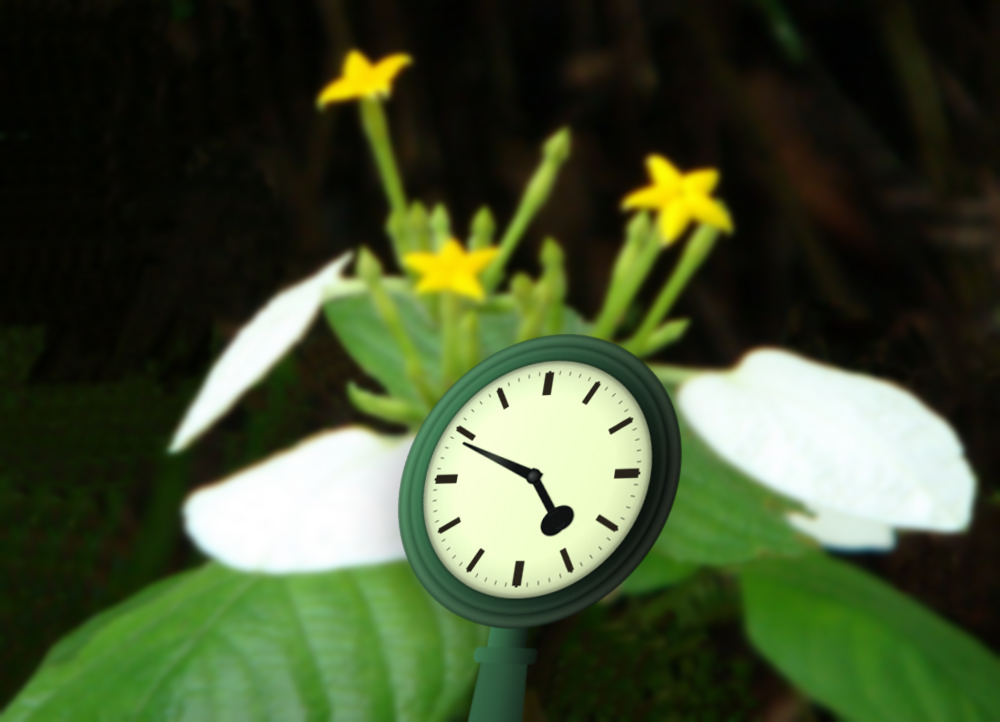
4,49
